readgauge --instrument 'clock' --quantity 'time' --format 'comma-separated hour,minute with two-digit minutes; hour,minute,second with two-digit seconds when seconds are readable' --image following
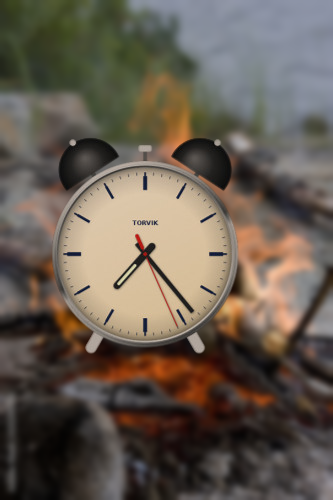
7,23,26
